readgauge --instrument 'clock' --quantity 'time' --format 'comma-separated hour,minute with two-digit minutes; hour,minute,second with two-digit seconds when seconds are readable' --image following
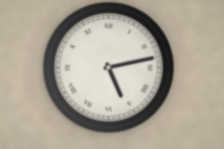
5,13
